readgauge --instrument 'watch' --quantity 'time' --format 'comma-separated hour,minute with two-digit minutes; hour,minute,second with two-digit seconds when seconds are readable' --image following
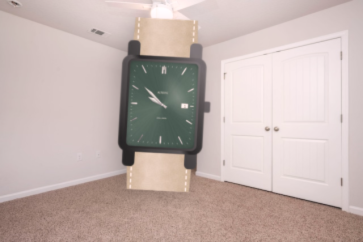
9,52
